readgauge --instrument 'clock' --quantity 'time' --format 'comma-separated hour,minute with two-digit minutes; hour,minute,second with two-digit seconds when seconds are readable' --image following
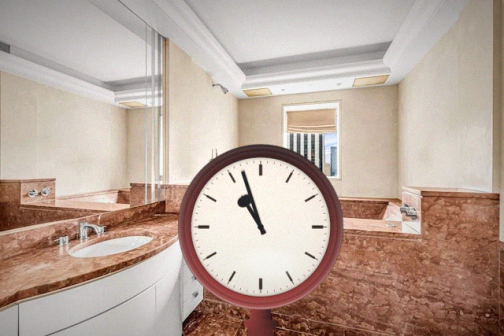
10,57
